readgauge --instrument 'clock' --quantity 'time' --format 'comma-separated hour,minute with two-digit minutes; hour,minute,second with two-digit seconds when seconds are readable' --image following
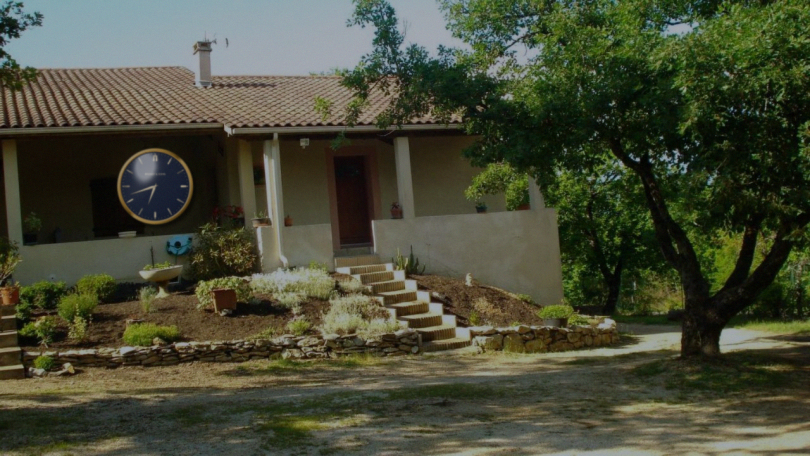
6,42
